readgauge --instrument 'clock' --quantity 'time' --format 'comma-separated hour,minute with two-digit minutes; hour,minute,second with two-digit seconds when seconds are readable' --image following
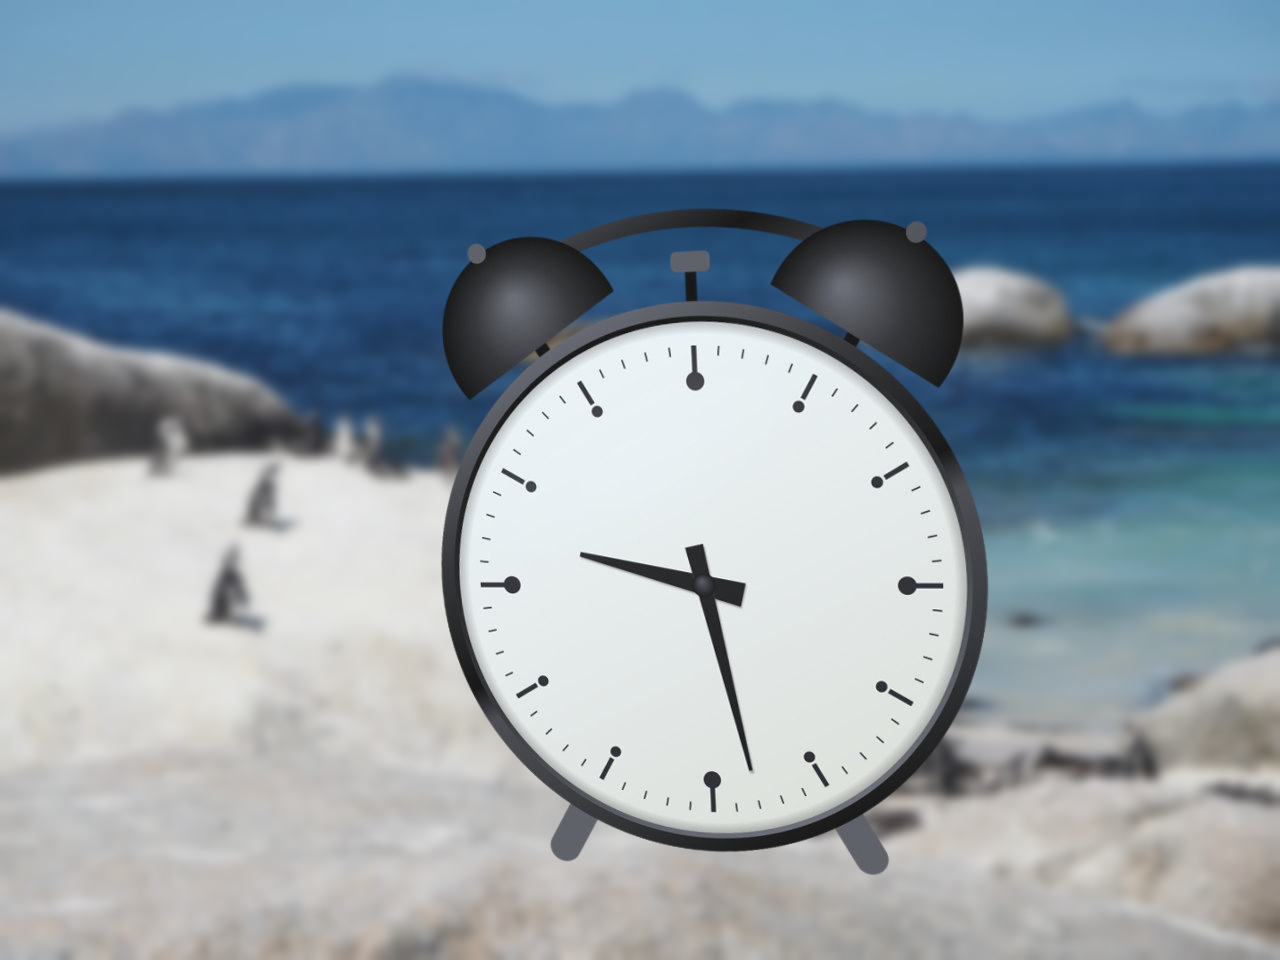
9,28
